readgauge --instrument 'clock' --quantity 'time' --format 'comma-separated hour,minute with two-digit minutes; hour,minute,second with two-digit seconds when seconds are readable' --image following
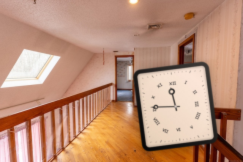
11,46
